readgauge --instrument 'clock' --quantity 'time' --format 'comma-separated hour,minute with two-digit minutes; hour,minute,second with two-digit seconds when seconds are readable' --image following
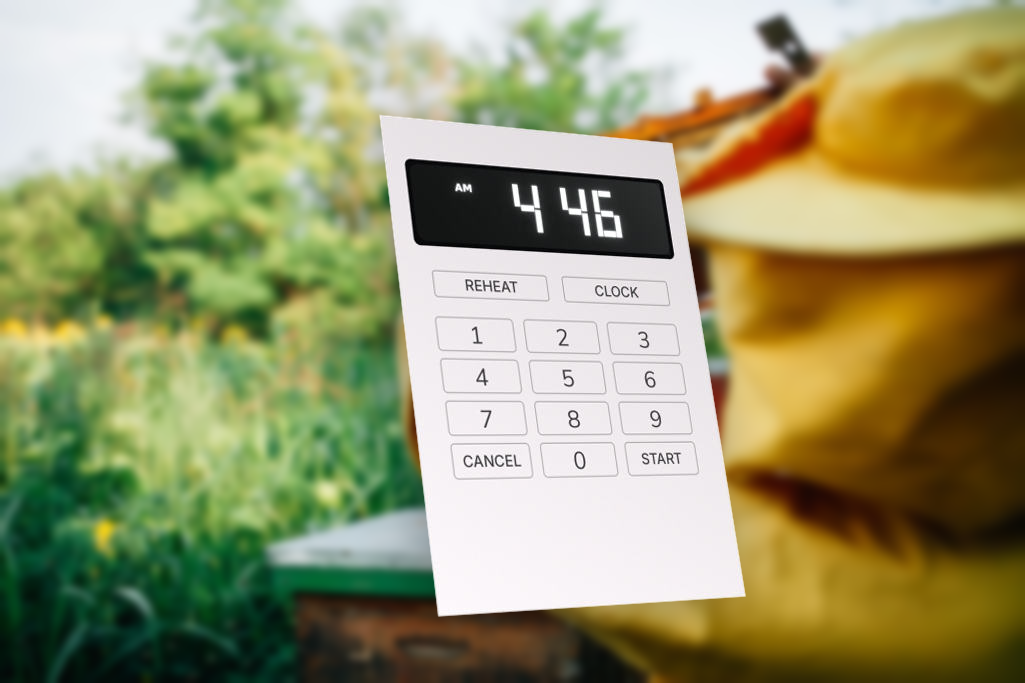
4,46
